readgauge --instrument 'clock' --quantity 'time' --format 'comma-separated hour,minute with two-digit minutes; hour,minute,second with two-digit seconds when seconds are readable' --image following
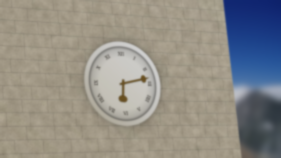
6,13
